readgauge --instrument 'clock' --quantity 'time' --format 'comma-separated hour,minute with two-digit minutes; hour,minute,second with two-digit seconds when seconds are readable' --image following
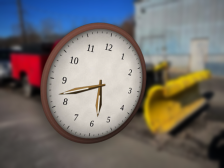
5,42
